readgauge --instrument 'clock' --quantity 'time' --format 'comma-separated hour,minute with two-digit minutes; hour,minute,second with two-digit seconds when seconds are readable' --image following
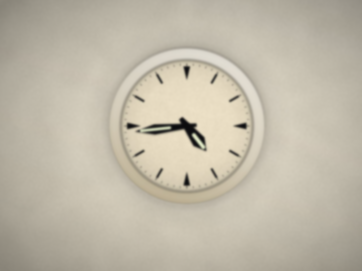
4,44
